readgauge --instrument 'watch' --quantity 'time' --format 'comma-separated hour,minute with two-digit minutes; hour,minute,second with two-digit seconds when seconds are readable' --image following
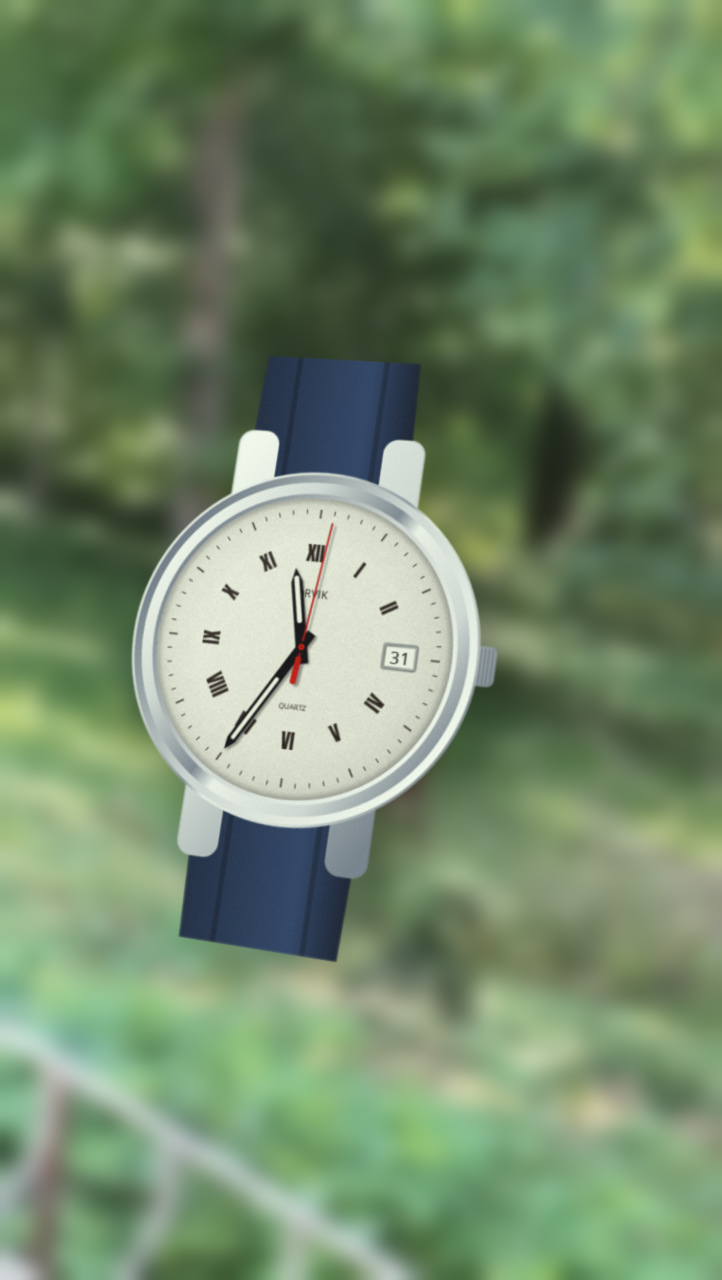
11,35,01
